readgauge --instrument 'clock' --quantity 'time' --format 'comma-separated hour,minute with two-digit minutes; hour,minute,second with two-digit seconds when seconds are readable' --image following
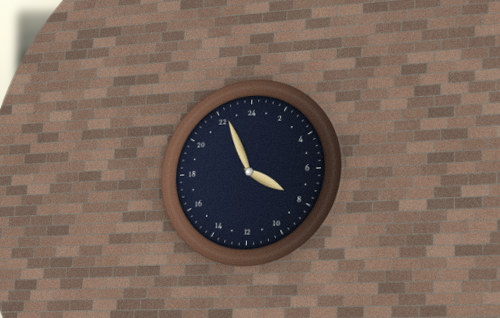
7,56
